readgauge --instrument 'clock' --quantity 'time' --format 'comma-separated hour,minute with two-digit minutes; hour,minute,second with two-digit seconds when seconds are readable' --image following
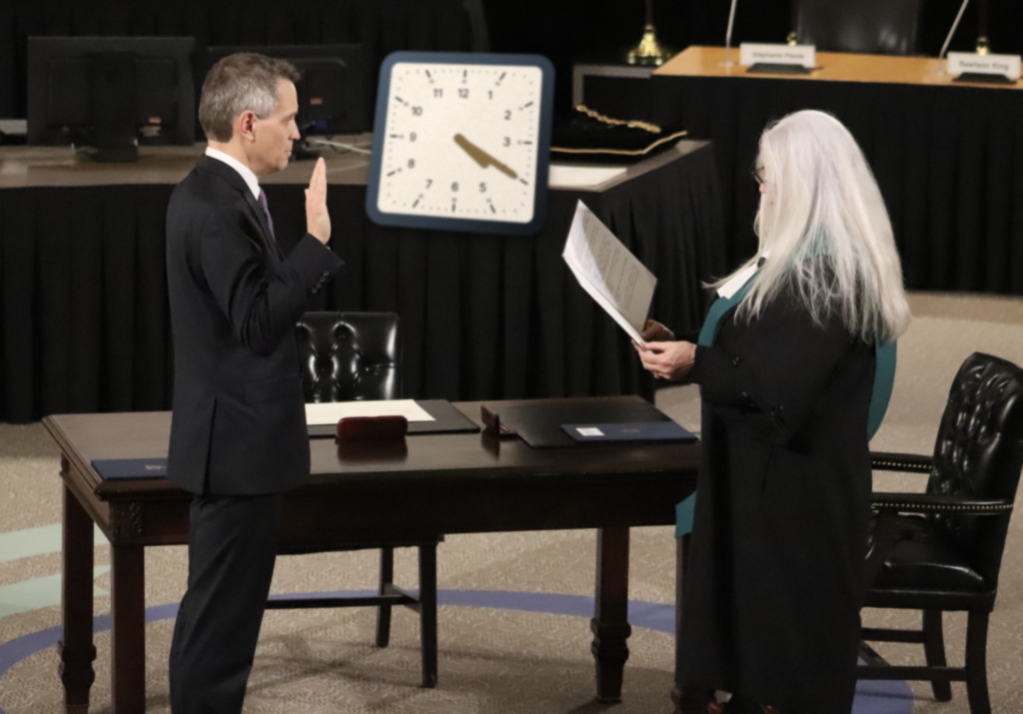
4,20
